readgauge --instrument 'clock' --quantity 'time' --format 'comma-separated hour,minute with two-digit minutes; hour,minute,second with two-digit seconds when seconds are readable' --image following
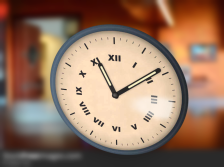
11,09
